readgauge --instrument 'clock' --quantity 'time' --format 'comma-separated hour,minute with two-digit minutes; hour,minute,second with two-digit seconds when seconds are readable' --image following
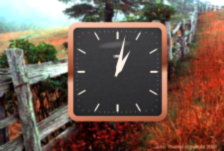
1,02
